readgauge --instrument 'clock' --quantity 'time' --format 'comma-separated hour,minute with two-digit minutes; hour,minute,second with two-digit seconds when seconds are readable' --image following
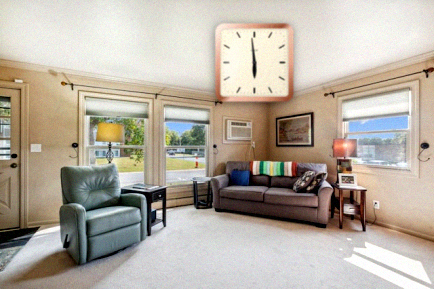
5,59
